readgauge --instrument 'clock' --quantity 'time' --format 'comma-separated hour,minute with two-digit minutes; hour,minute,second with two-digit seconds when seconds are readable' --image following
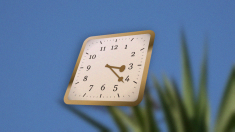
3,22
